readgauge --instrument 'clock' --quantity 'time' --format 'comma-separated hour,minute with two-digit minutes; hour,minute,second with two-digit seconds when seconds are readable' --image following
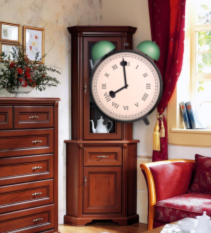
7,59
